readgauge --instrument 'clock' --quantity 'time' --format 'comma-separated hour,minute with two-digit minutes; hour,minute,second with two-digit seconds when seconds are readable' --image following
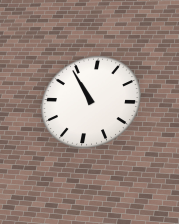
10,54
